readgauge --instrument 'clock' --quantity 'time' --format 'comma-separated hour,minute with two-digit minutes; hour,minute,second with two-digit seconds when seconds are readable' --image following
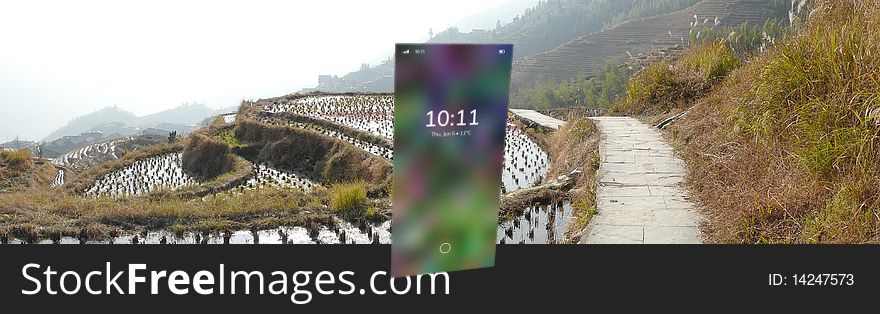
10,11
